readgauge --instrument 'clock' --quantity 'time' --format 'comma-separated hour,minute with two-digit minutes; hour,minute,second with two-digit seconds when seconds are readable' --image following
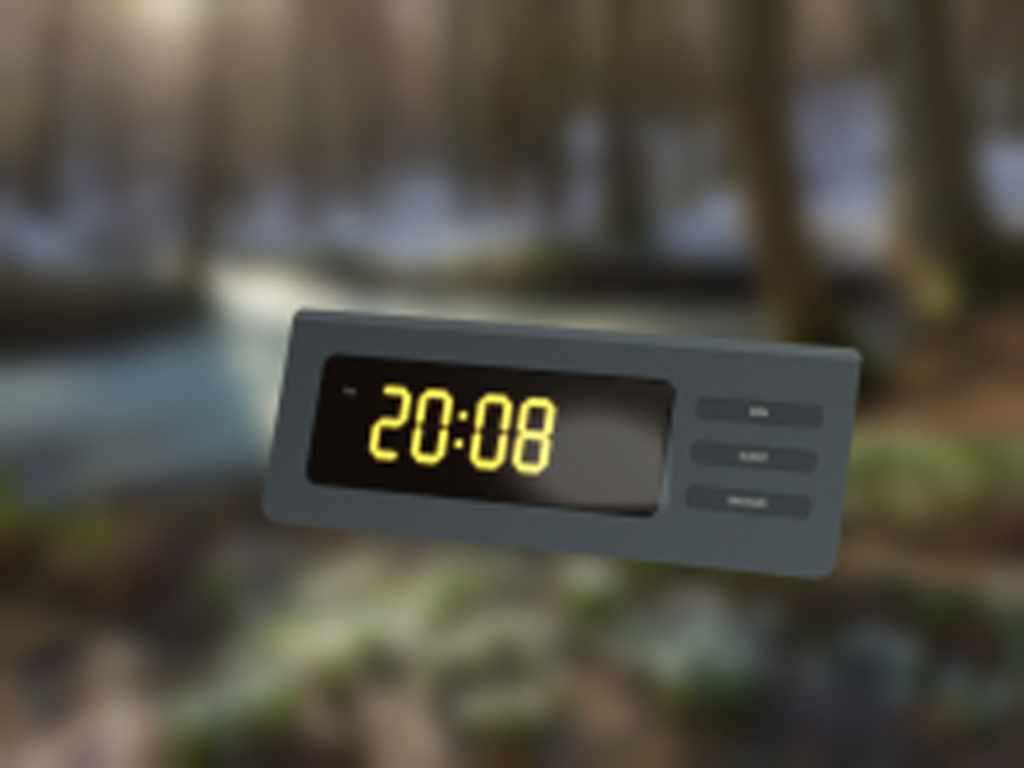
20,08
